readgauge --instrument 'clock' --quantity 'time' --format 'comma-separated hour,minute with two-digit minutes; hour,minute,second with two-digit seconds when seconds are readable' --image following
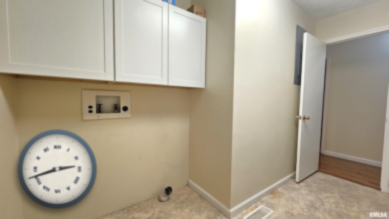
2,42
